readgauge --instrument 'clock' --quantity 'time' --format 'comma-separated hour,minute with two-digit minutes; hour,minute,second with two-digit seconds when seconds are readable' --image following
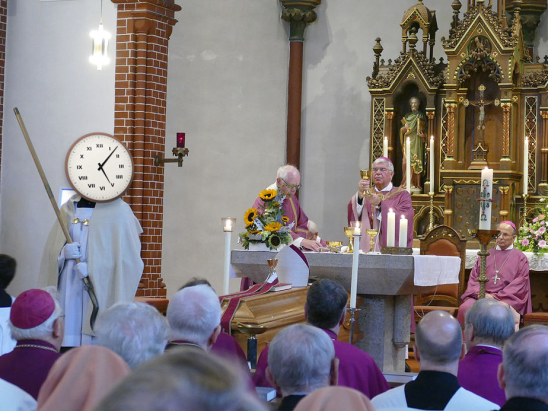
5,07
